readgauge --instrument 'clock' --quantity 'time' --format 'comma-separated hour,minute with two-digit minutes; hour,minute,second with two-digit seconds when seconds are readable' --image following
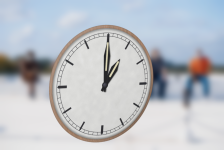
1,00
